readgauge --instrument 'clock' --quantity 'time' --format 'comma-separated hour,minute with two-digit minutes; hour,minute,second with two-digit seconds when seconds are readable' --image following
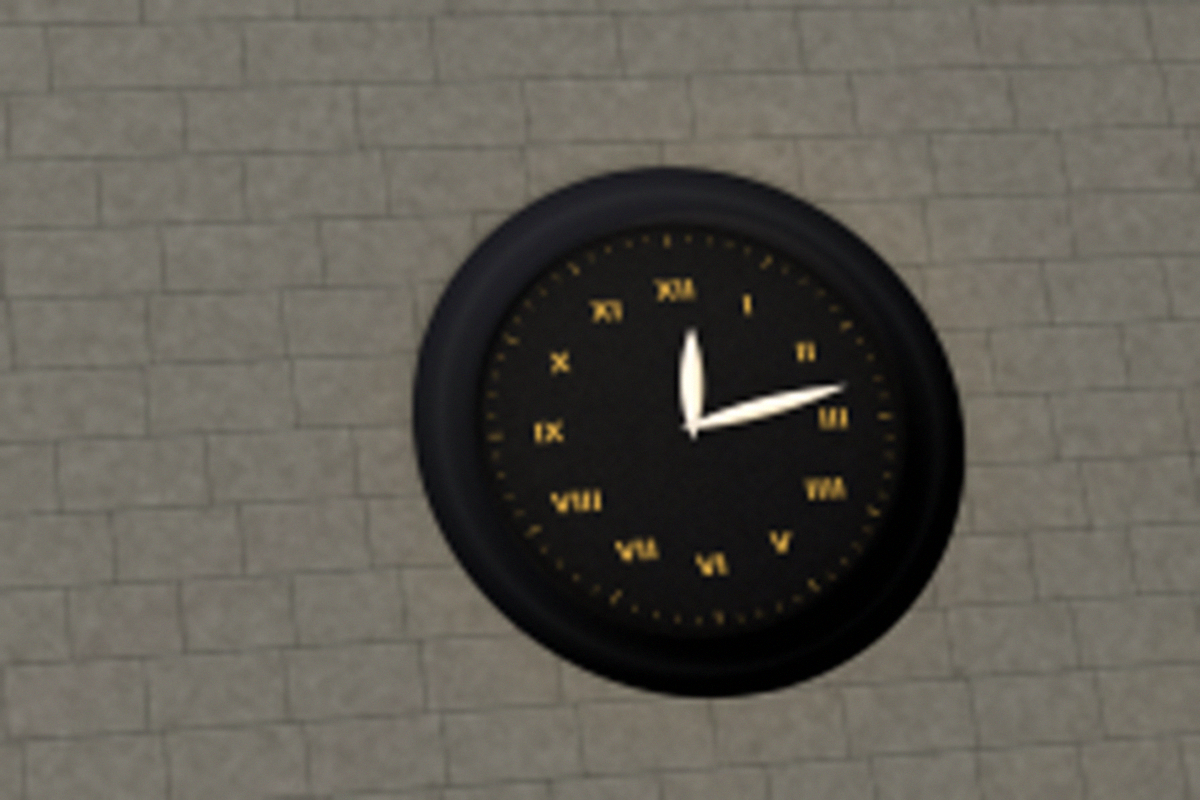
12,13
